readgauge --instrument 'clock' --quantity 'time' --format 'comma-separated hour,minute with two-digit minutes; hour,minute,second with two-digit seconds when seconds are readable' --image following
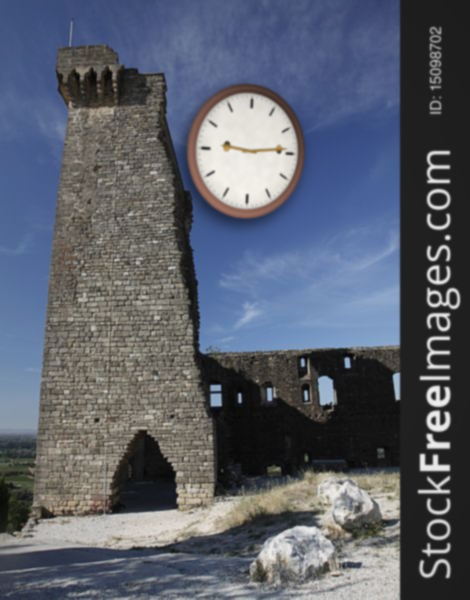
9,14
